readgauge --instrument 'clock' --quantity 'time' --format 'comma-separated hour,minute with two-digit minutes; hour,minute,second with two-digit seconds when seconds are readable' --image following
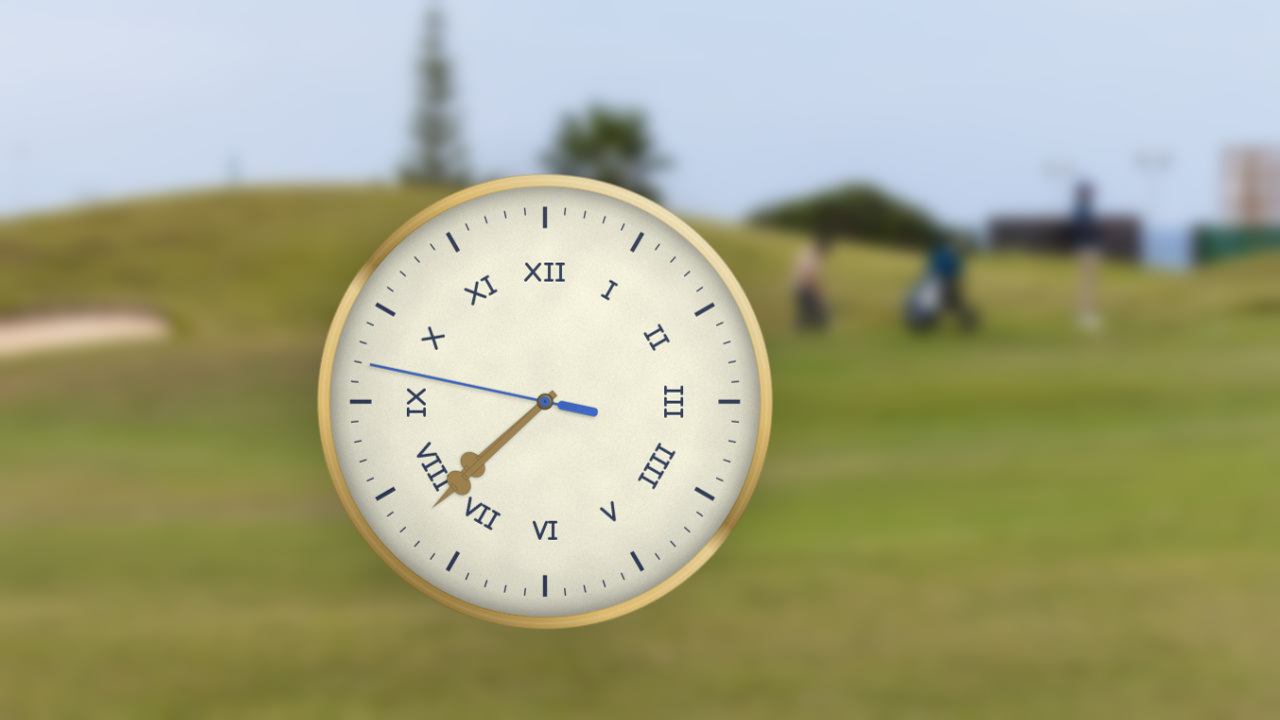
7,37,47
